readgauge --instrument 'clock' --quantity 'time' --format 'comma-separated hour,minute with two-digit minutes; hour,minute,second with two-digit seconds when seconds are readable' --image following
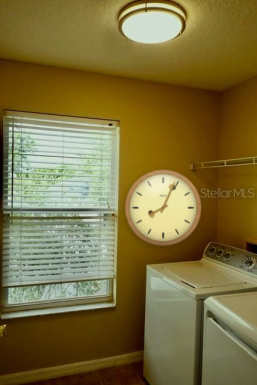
8,04
